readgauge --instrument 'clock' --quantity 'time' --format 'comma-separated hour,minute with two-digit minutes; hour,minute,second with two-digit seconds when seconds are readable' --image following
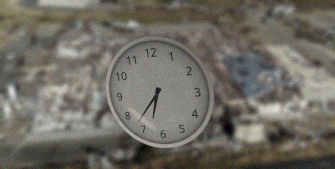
6,37
